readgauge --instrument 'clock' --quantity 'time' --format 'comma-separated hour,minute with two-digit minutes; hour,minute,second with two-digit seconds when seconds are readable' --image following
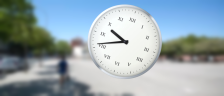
9,41
